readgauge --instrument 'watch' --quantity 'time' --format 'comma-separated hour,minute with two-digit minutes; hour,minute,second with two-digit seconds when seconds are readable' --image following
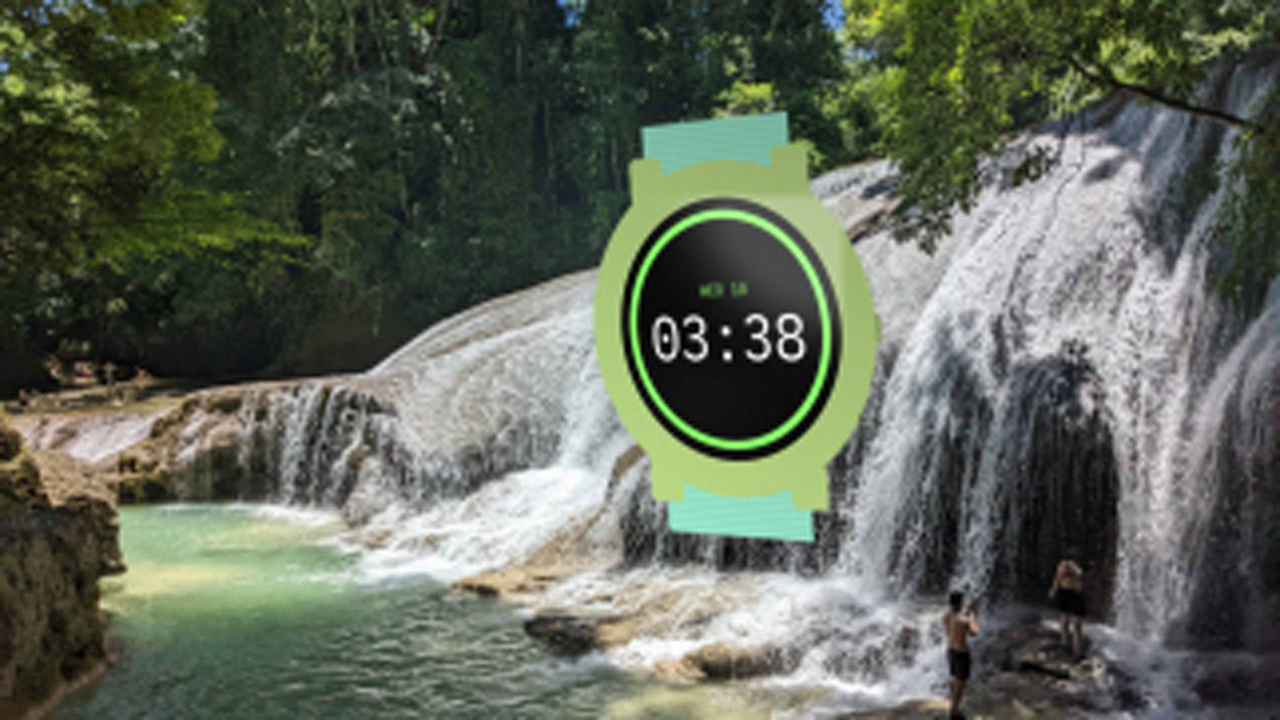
3,38
